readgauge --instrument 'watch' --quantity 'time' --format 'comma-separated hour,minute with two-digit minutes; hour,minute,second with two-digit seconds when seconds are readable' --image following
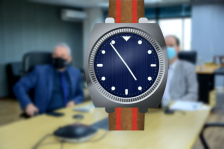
4,54
